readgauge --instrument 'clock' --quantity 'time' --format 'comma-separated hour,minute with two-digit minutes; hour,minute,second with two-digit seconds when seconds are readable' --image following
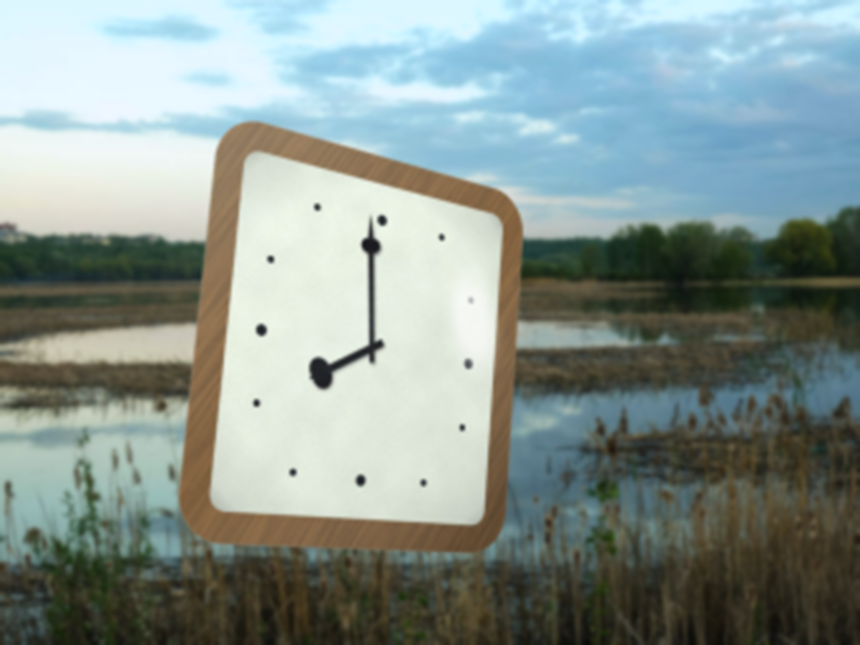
7,59
